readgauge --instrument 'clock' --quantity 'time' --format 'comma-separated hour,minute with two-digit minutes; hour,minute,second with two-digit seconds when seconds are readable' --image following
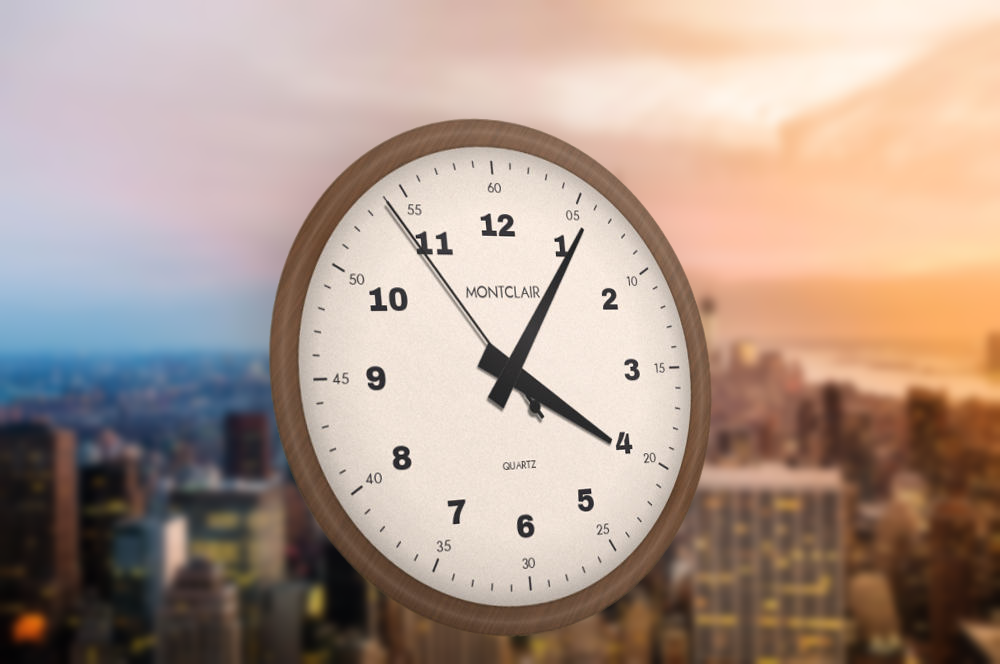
4,05,54
